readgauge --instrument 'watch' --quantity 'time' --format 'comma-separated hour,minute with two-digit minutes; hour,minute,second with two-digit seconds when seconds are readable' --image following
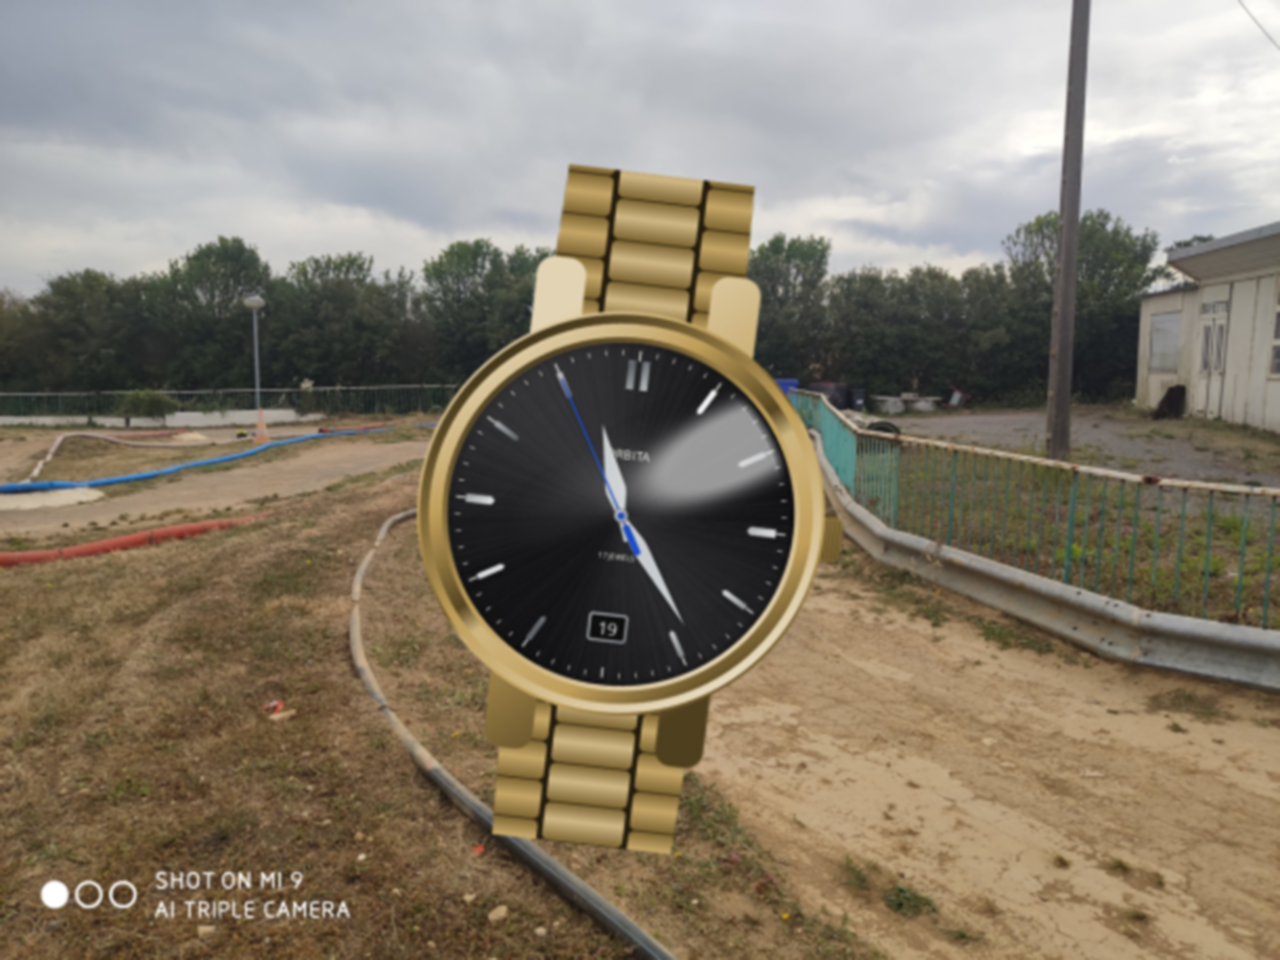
11,23,55
